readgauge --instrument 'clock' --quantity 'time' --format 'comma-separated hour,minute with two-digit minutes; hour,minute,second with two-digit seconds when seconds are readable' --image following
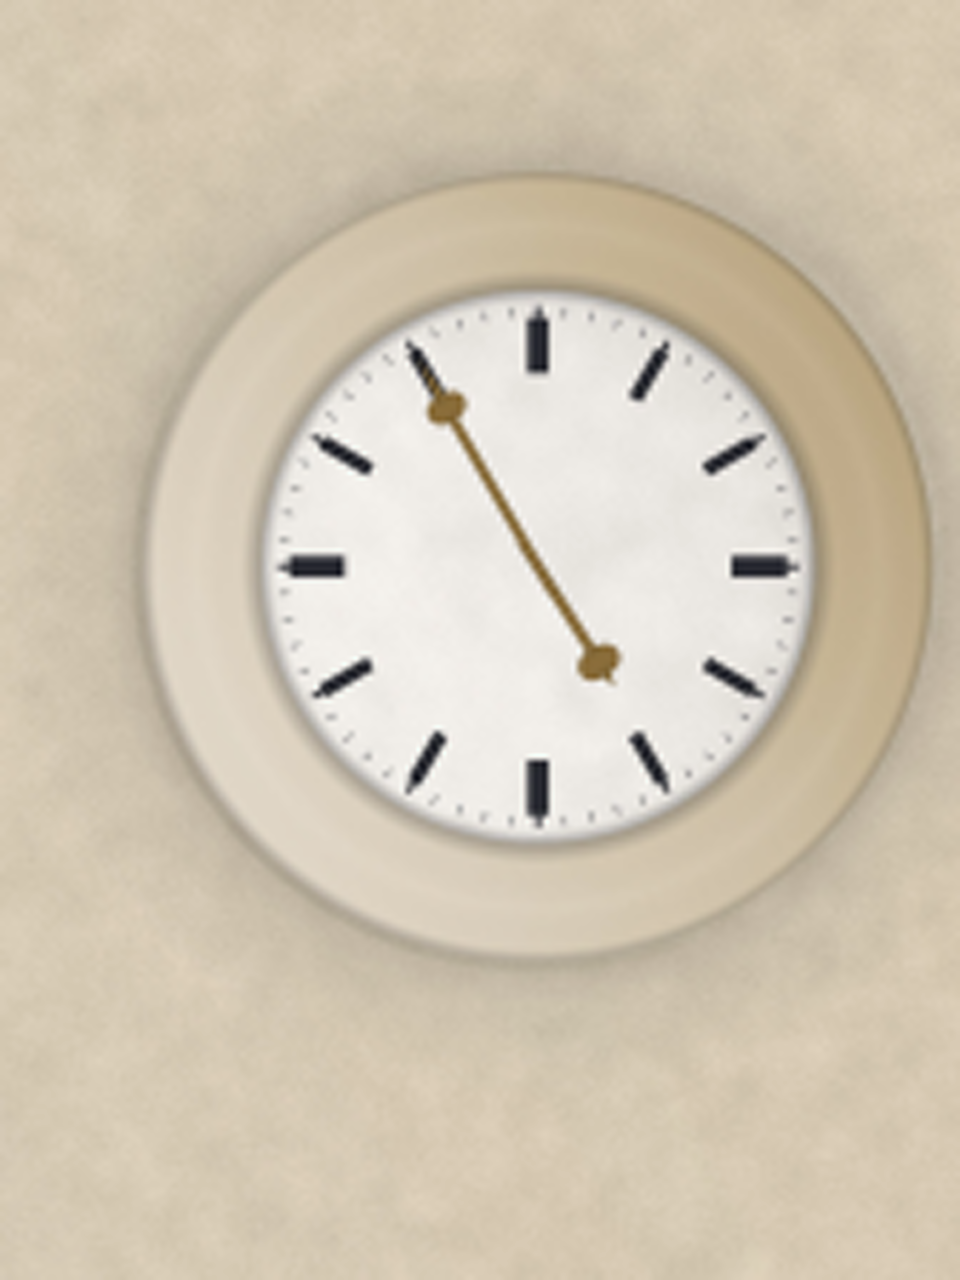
4,55
